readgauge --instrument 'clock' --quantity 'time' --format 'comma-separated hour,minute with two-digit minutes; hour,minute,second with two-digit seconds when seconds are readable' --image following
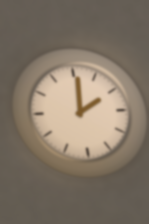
2,01
